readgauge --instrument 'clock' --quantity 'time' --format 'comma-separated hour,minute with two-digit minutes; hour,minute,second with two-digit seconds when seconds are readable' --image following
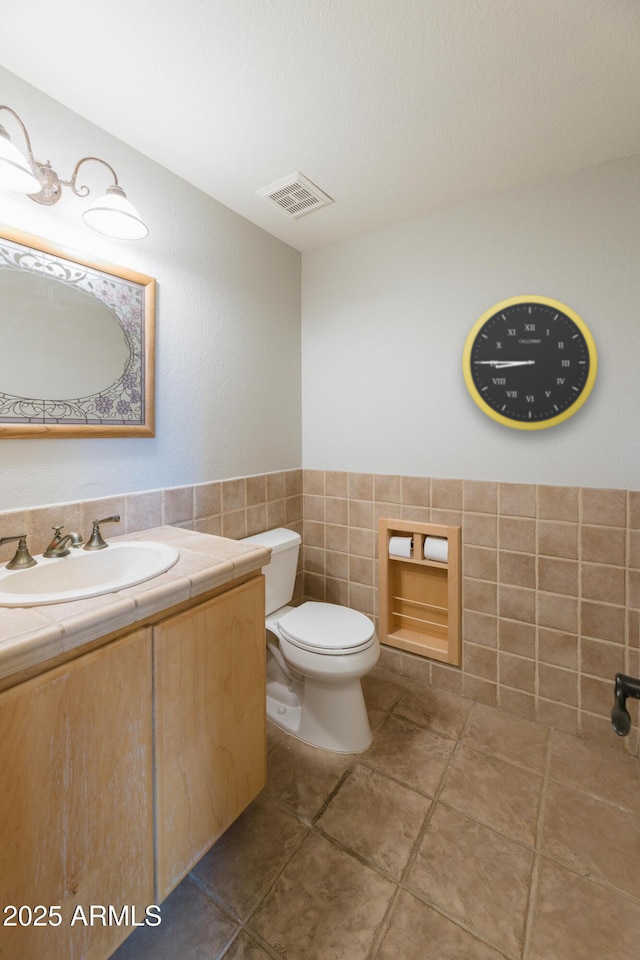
8,45
